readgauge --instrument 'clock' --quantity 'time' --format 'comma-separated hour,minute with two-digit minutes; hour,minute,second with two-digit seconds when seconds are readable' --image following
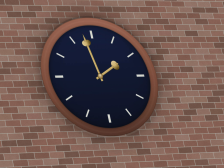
1,58
